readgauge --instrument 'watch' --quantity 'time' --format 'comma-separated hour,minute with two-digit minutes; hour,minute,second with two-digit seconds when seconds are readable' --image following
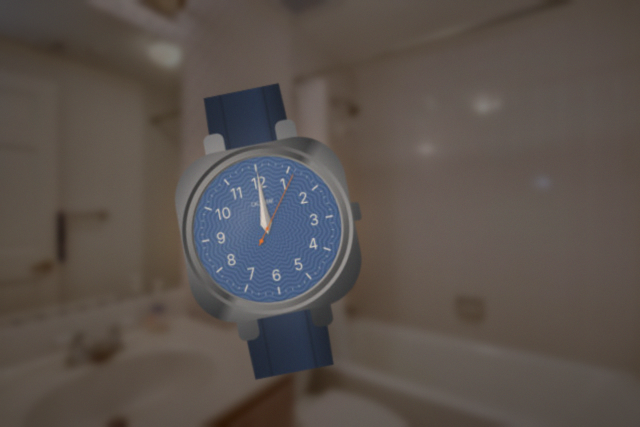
12,00,06
